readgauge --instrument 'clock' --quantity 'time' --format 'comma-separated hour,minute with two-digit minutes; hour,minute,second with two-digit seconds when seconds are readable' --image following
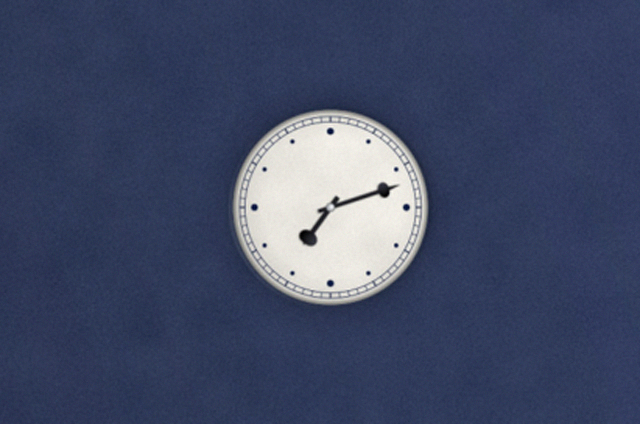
7,12
